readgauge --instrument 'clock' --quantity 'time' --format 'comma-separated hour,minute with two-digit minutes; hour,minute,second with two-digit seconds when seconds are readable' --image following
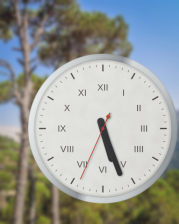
5,26,34
